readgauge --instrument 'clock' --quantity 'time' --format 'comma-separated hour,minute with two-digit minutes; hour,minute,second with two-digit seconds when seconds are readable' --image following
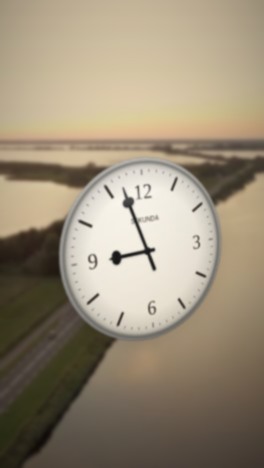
8,56,57
